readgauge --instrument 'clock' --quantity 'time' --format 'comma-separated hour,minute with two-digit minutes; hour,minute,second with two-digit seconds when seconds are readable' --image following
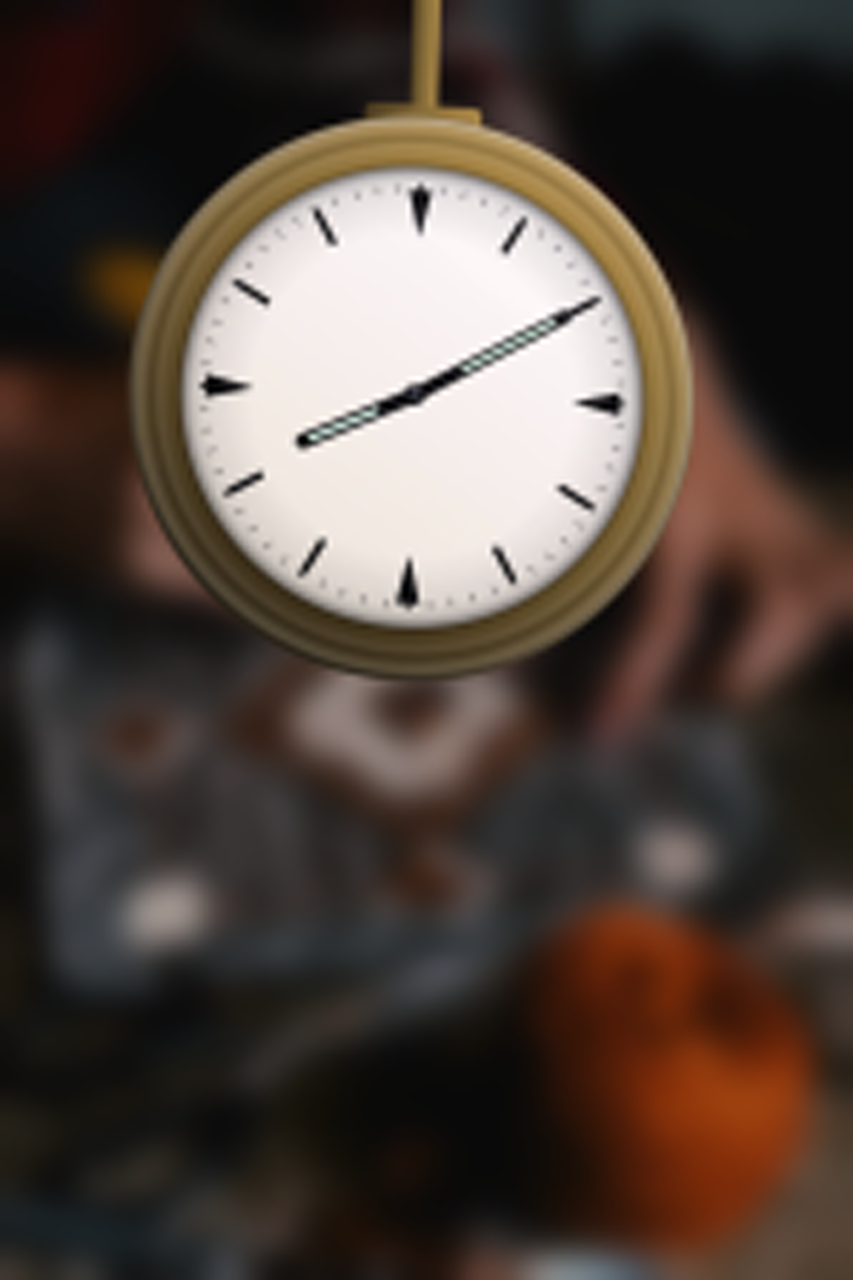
8,10
